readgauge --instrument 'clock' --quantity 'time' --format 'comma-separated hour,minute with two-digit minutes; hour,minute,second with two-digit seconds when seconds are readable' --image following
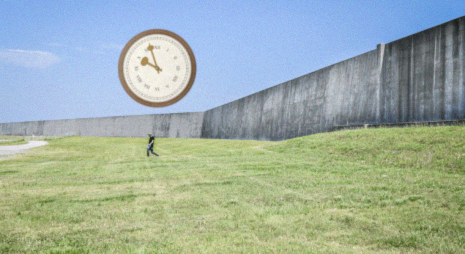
9,57
